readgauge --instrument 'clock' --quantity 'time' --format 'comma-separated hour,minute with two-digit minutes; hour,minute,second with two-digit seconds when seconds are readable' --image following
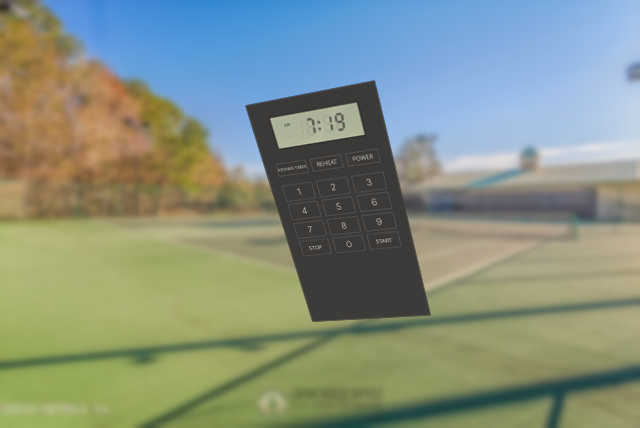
7,19
